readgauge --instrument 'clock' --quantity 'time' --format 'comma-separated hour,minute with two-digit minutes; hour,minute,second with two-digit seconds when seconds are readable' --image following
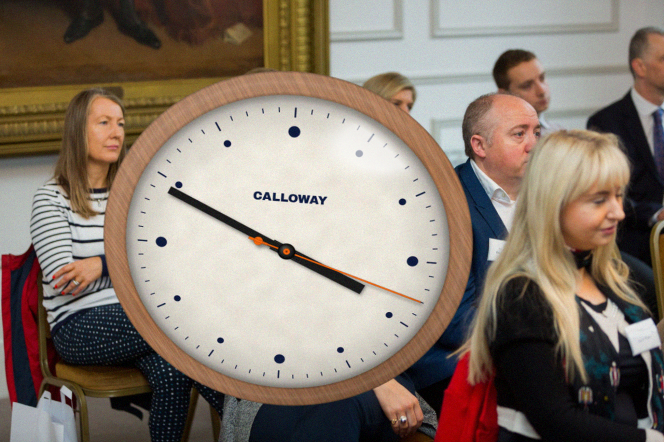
3,49,18
